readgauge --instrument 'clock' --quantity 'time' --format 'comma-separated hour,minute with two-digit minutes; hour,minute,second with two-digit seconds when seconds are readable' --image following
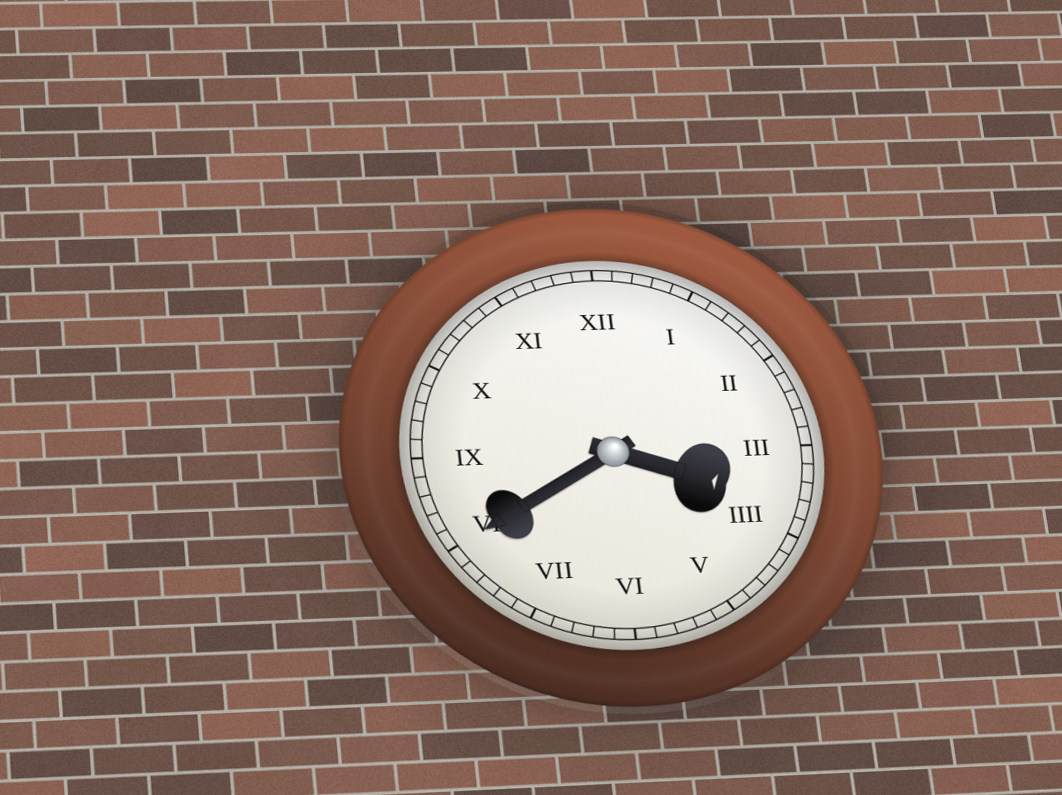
3,40
